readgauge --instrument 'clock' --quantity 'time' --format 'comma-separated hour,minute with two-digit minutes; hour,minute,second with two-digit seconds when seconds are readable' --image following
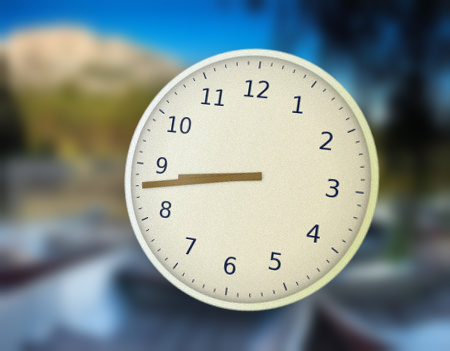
8,43
